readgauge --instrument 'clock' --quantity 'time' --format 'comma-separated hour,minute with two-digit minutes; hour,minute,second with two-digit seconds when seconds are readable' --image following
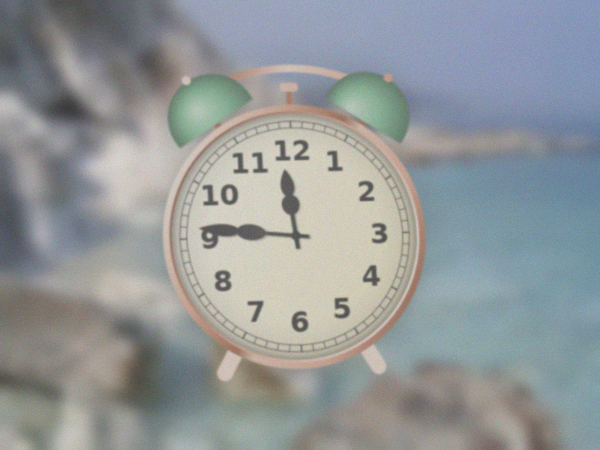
11,46
